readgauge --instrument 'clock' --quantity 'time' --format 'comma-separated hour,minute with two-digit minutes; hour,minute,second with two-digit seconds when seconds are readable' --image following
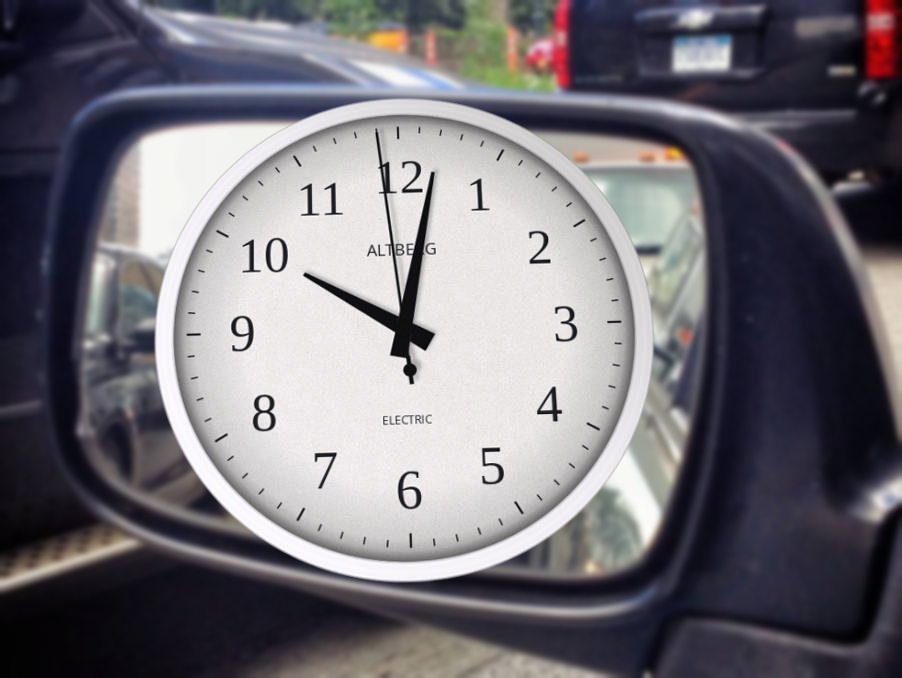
10,01,59
